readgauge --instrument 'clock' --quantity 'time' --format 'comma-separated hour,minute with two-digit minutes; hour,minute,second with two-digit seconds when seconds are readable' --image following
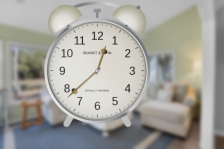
12,38
